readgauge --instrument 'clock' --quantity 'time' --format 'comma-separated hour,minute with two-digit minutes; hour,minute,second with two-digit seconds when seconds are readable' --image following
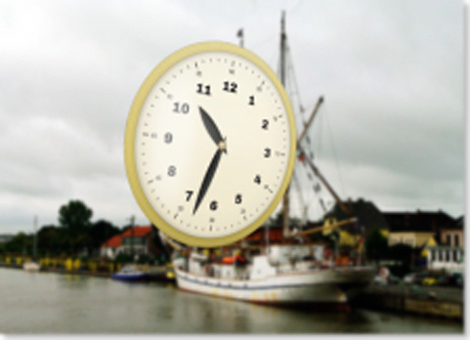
10,33
